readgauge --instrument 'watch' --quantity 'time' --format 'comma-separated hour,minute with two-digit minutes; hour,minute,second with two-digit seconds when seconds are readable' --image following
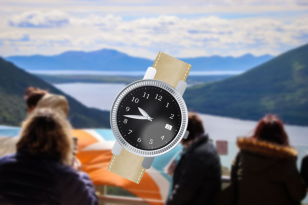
9,42
